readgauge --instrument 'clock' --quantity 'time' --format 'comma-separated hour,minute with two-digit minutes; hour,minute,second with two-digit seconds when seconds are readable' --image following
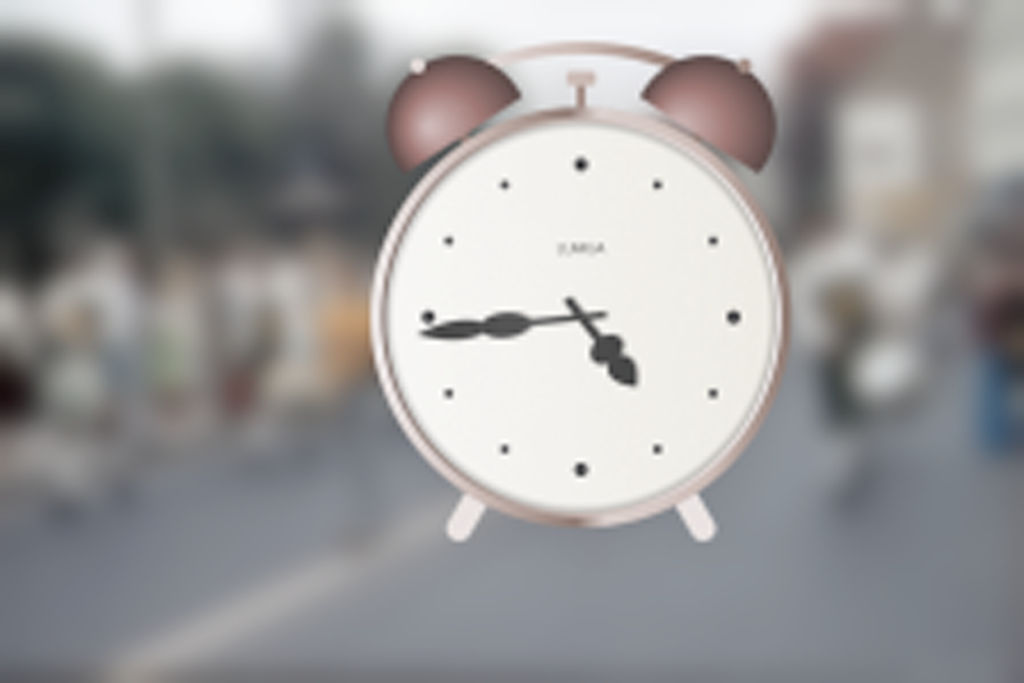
4,44
